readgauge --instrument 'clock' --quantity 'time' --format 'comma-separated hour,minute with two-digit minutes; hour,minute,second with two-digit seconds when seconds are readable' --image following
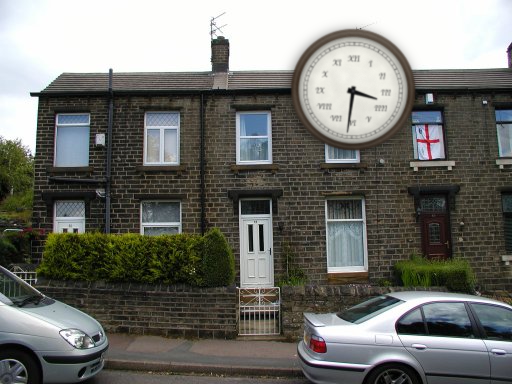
3,31
